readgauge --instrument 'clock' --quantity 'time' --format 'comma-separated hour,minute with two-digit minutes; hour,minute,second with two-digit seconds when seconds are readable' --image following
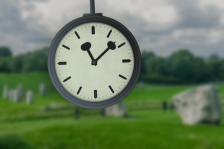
11,08
